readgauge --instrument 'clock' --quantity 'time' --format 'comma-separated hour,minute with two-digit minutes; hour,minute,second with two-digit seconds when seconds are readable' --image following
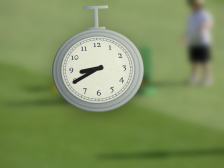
8,40
